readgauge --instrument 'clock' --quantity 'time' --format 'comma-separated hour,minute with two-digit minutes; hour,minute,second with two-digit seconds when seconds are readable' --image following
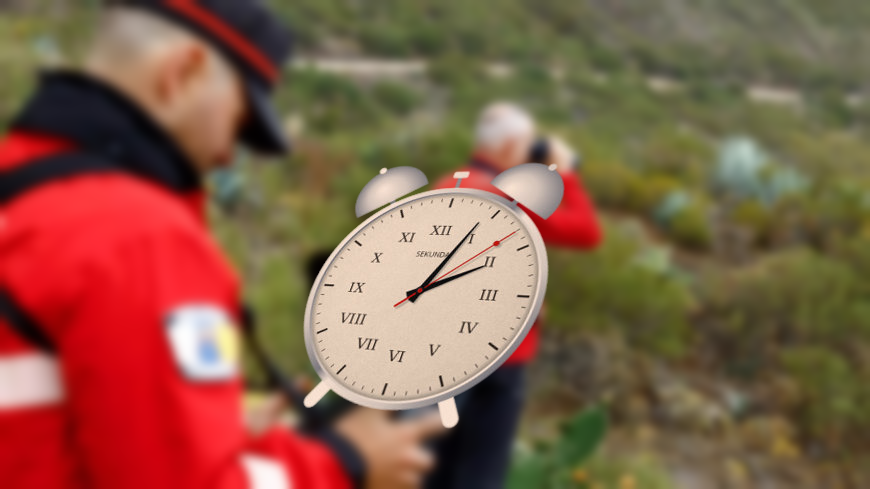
2,04,08
